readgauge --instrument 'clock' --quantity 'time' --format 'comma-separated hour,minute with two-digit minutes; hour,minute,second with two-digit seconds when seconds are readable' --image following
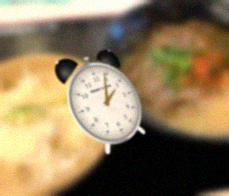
2,04
